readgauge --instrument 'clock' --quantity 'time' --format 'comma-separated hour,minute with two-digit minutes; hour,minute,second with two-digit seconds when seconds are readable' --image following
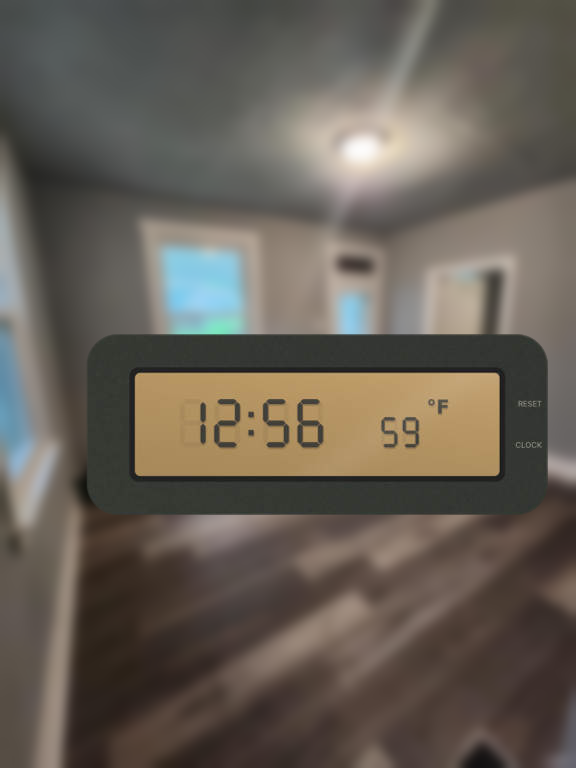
12,56
